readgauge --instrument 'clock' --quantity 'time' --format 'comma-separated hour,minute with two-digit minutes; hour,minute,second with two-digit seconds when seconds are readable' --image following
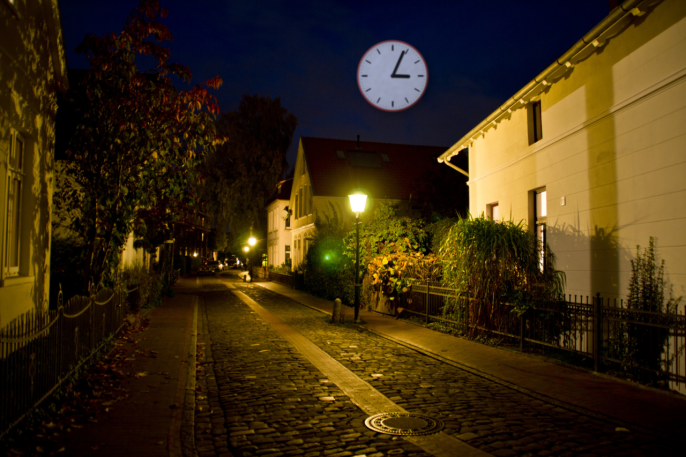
3,04
